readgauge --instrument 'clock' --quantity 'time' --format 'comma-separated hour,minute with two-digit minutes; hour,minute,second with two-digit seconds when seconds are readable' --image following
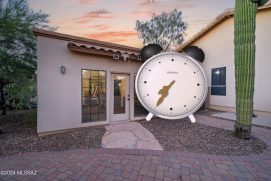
7,35
